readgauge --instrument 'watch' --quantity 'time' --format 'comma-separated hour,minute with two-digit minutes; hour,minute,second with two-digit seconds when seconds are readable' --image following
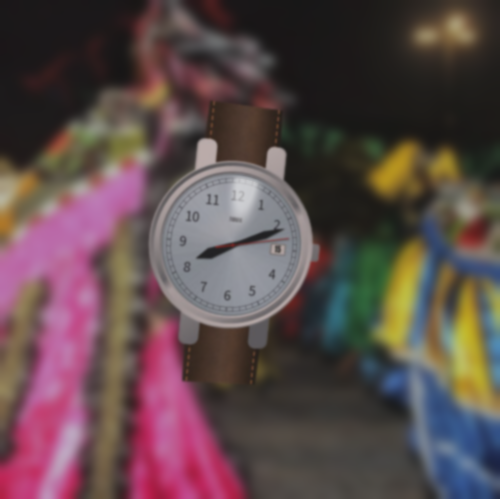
8,11,13
